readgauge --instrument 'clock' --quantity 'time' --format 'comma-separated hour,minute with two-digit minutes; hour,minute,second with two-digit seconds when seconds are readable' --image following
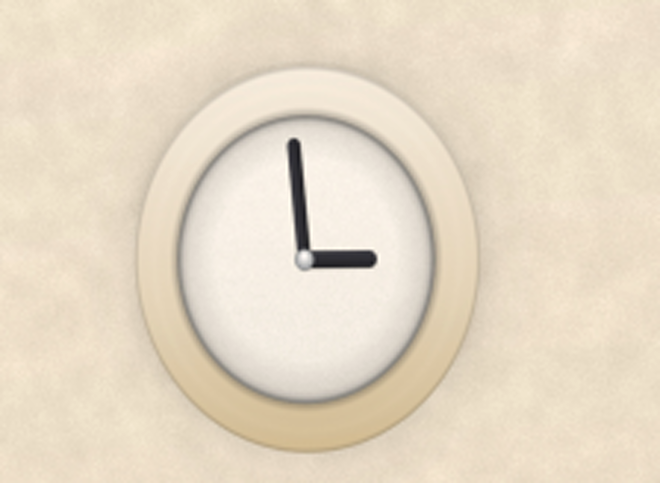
2,59
